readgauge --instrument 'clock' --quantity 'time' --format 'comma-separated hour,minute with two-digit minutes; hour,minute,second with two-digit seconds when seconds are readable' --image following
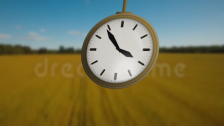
3,54
